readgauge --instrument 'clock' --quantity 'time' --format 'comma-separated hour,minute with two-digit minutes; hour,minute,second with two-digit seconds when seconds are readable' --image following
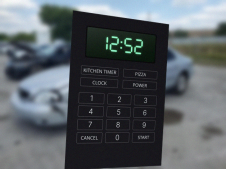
12,52
